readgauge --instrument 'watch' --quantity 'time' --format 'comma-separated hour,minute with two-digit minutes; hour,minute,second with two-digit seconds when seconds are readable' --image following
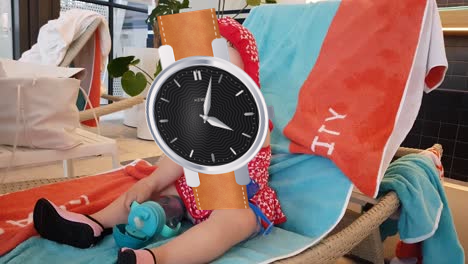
4,03
